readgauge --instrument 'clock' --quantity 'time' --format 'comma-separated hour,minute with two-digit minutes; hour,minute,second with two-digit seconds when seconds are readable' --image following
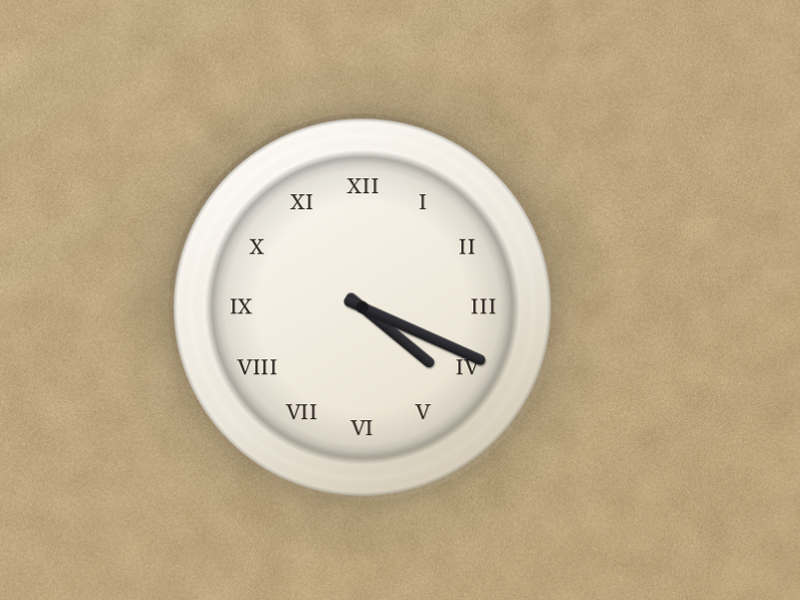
4,19
